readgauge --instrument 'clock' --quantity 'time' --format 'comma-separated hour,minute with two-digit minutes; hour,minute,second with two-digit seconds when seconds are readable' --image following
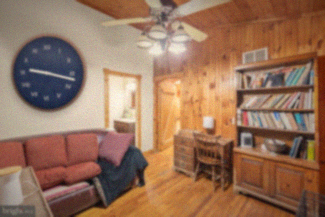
9,17
